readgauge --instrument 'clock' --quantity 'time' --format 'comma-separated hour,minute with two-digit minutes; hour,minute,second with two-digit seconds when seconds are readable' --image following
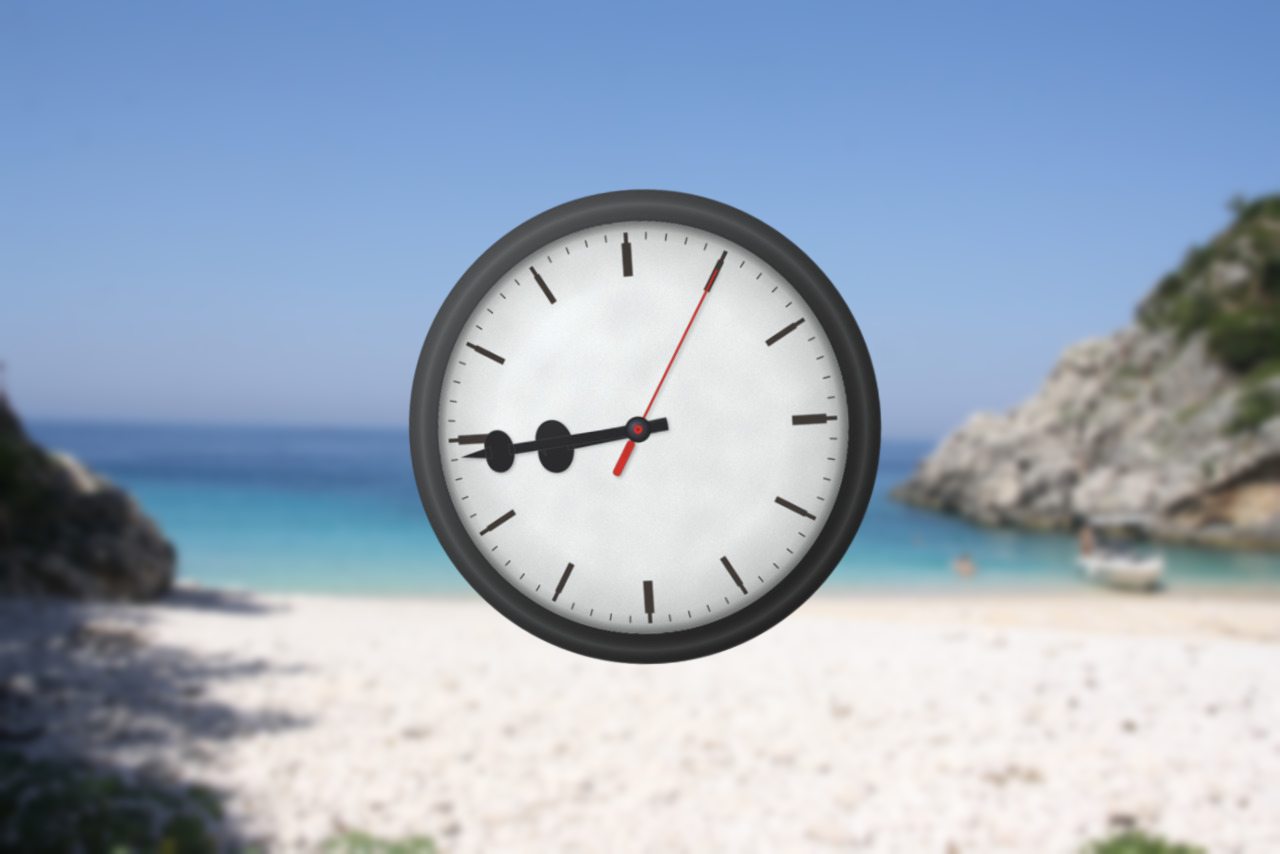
8,44,05
